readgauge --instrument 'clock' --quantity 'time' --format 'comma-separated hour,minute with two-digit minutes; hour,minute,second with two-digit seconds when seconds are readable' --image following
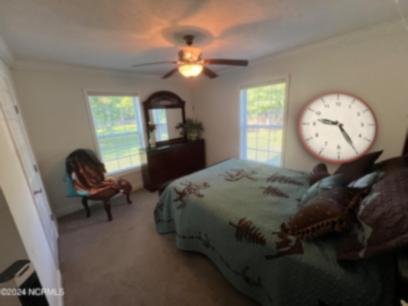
9,25
